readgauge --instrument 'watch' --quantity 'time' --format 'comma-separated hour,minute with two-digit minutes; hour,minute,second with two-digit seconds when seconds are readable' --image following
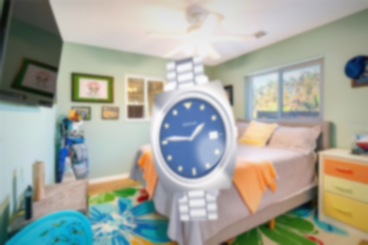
1,46
